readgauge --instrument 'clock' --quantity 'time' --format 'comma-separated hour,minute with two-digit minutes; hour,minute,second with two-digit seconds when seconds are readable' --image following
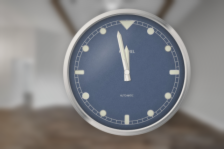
11,58
